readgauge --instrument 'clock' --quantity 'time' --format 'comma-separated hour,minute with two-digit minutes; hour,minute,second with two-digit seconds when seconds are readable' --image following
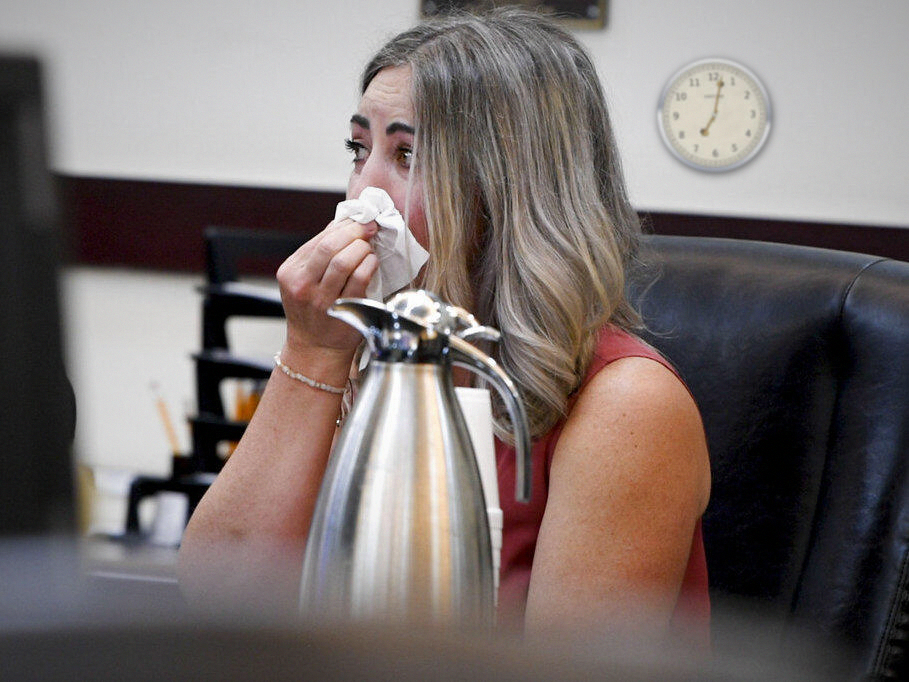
7,02
